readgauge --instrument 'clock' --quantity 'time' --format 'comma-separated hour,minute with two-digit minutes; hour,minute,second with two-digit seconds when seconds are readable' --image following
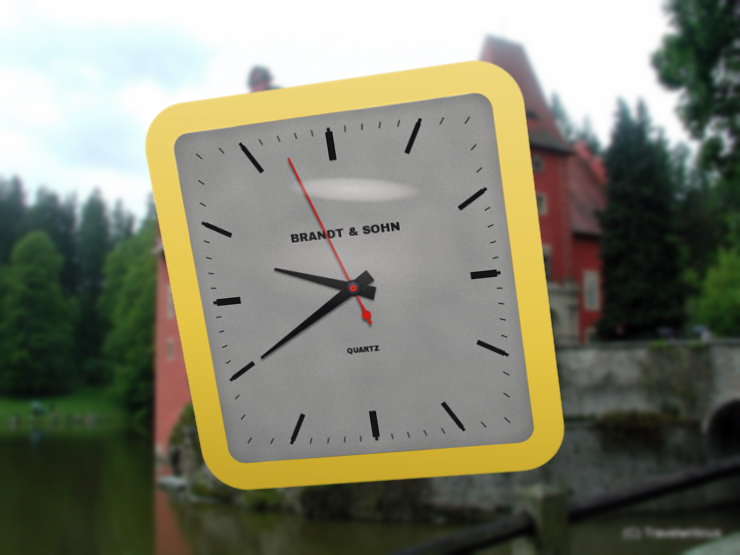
9,39,57
